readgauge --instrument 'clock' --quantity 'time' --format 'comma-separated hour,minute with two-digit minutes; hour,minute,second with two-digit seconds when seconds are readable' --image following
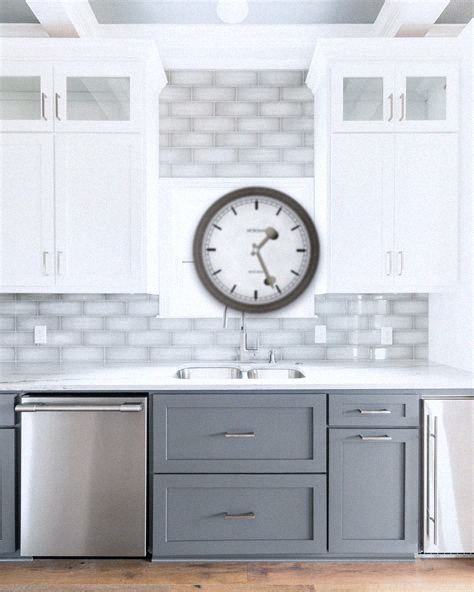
1,26
